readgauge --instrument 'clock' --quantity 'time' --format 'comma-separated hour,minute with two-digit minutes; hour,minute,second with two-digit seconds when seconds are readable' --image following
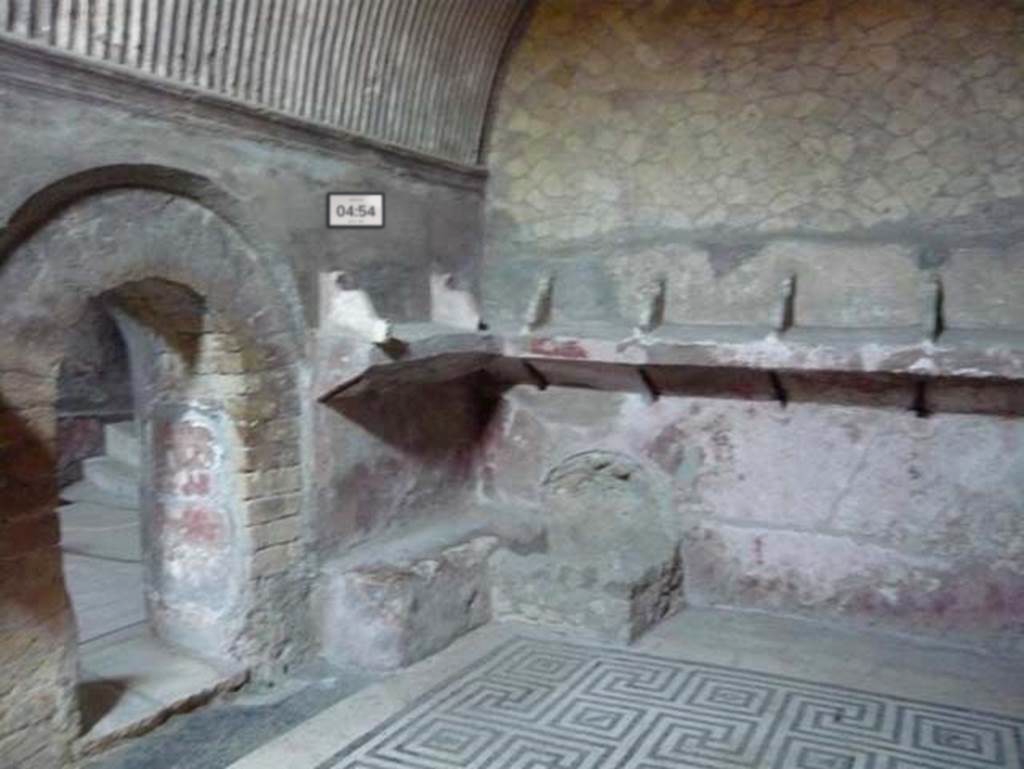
4,54
